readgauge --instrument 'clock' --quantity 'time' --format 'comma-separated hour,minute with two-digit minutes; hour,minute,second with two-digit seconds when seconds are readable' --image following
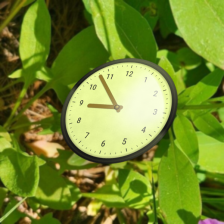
8,53
